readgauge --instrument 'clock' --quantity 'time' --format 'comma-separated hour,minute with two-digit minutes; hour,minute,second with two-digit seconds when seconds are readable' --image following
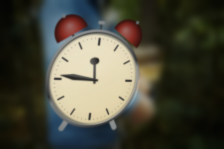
11,46
